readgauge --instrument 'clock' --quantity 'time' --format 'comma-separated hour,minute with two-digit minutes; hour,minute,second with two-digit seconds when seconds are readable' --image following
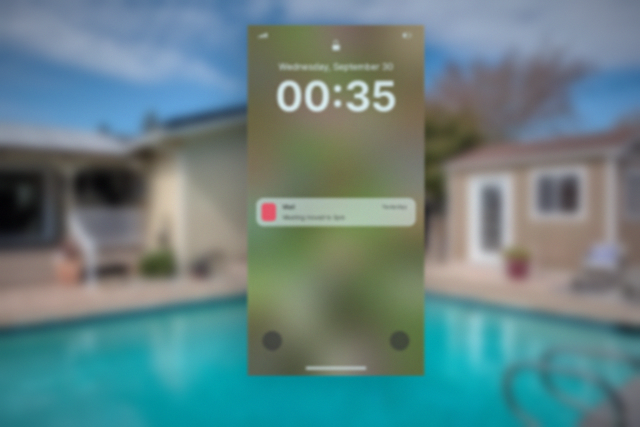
0,35
